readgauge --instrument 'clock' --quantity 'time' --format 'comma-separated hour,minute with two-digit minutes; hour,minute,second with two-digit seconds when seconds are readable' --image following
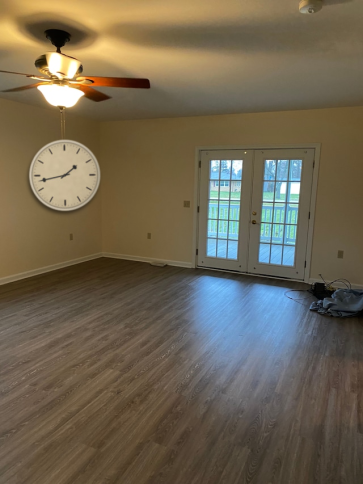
1,43
